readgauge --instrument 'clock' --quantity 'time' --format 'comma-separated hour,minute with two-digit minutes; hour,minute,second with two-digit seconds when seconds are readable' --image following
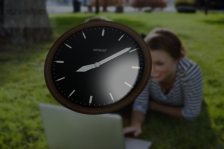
8,09
